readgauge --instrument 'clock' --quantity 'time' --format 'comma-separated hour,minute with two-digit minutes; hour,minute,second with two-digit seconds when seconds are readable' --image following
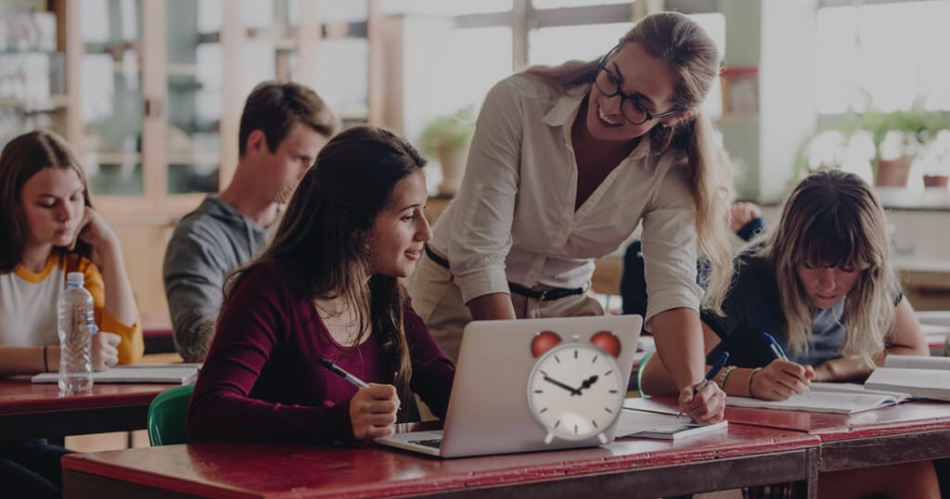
1,49
